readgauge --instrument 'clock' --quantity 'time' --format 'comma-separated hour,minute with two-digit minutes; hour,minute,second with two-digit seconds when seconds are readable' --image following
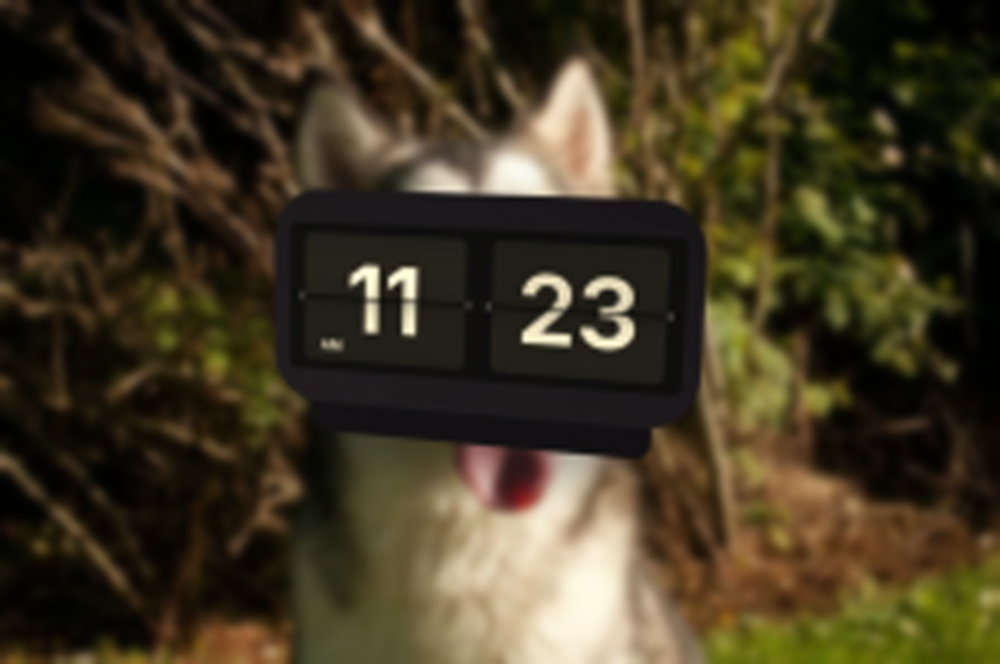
11,23
